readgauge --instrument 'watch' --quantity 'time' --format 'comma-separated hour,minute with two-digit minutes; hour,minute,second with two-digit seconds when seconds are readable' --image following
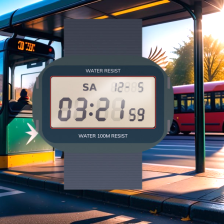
3,21,59
